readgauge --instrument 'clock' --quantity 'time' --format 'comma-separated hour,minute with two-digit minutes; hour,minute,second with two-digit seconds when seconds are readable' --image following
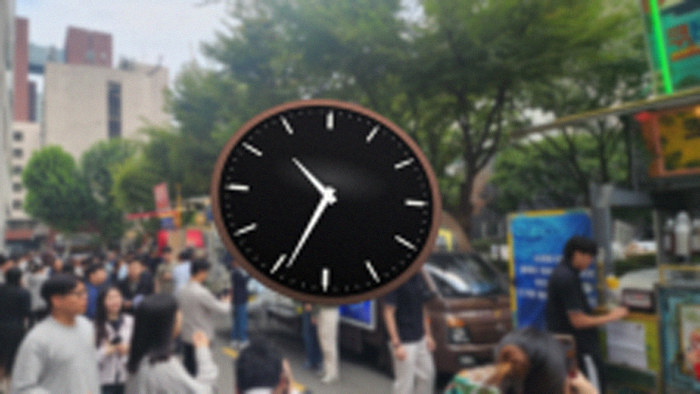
10,34
